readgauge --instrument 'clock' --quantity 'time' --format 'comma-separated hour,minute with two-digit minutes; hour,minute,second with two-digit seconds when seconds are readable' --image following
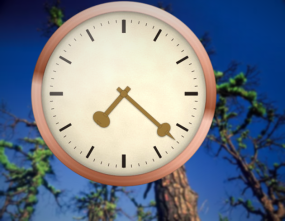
7,22
